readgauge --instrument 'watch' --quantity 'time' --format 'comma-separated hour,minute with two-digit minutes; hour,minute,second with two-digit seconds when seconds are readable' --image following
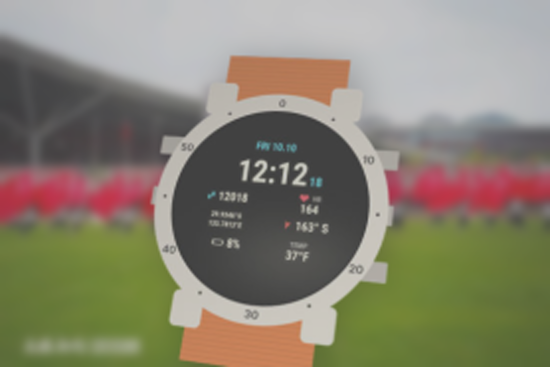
12,12
